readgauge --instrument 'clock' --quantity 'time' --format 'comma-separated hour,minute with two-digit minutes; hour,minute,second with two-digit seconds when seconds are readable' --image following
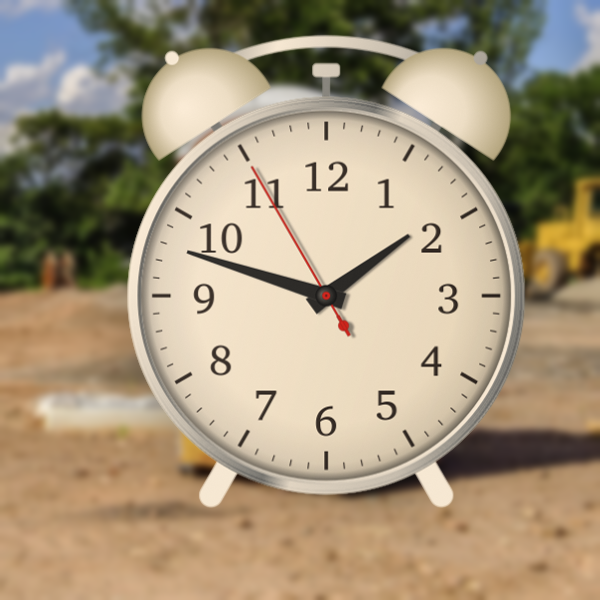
1,47,55
